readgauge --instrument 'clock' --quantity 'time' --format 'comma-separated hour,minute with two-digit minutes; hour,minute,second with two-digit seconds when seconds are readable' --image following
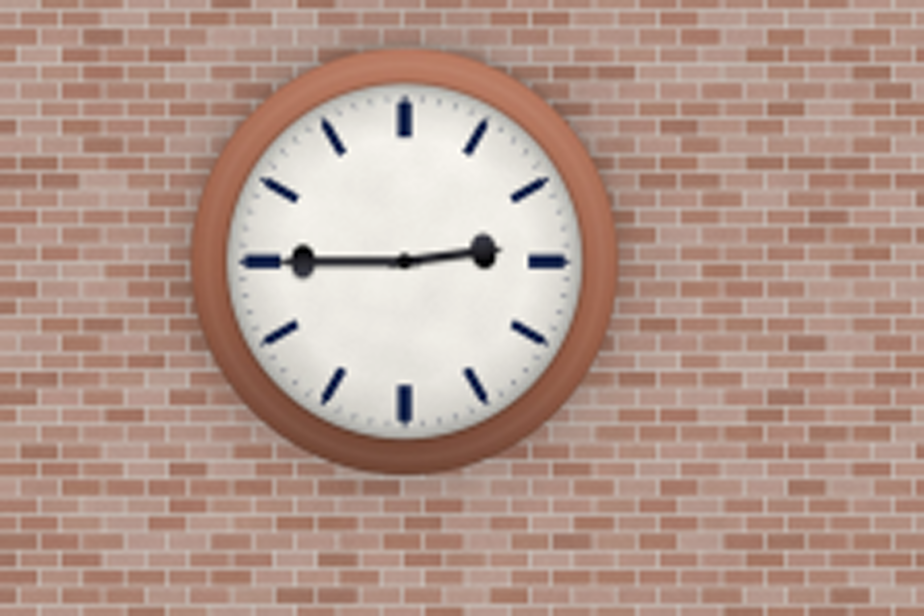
2,45
